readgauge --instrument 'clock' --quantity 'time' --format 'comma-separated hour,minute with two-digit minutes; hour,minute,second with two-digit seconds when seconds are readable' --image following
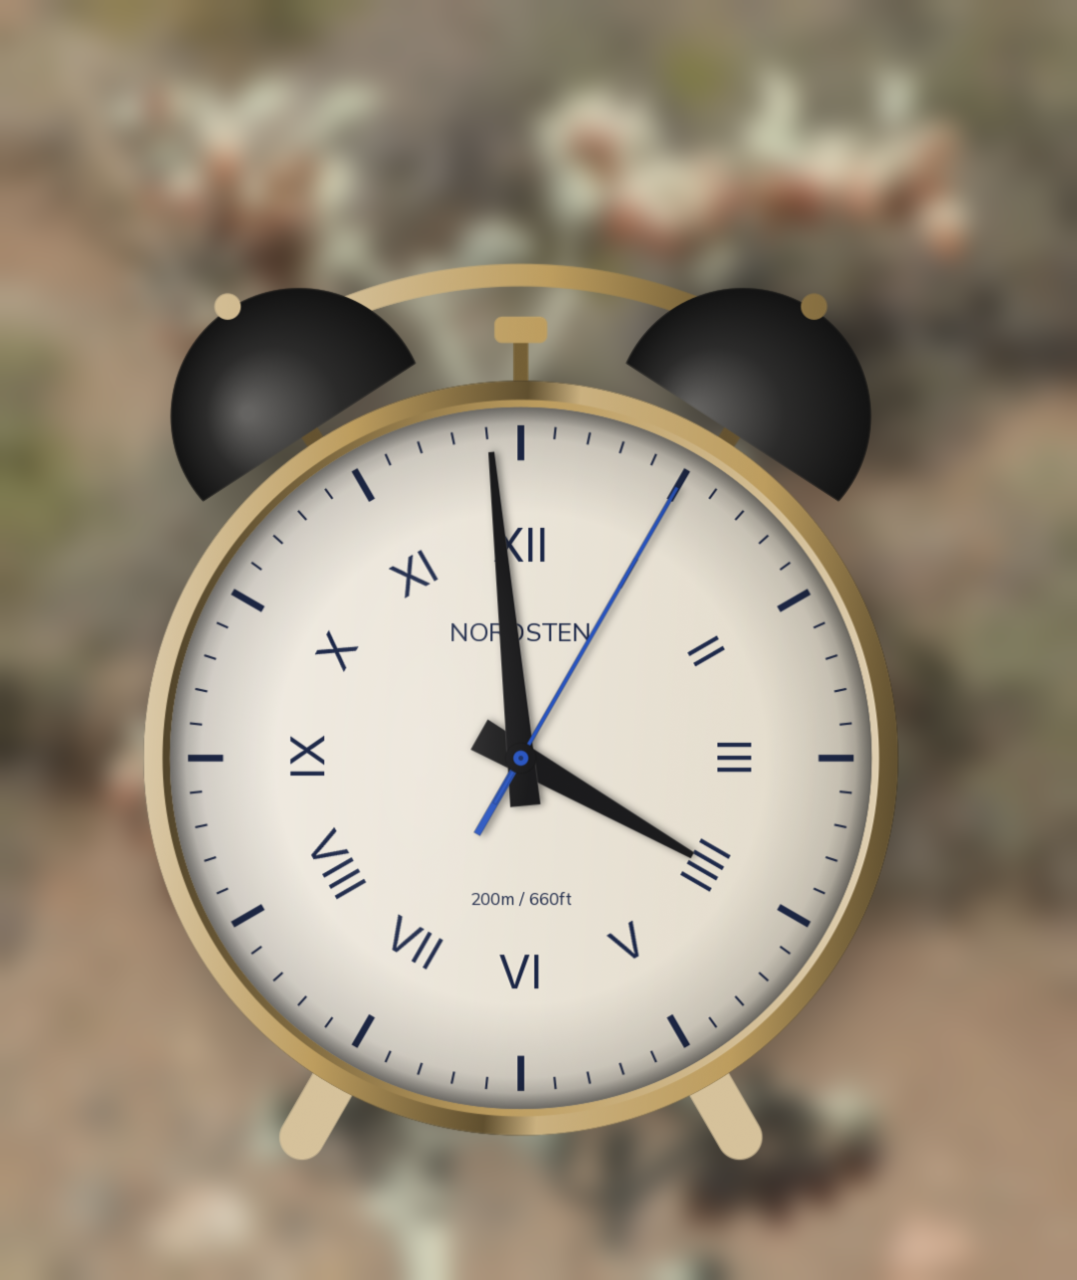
3,59,05
